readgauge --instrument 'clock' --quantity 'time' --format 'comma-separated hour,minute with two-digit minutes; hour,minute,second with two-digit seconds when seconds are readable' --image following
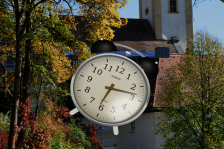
6,13
